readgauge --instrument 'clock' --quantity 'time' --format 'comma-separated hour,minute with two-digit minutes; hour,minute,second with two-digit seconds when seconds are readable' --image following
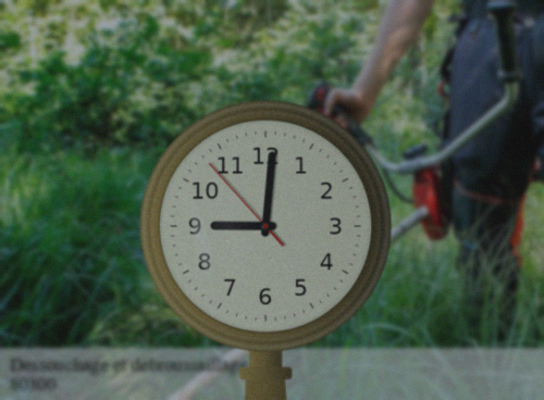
9,00,53
